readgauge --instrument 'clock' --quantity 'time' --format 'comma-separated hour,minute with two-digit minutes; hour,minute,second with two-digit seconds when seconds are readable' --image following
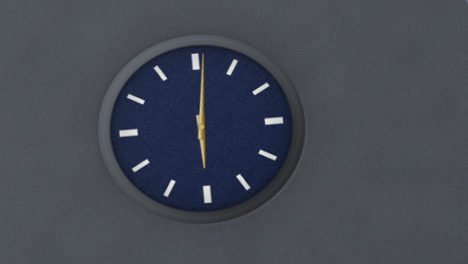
6,01
